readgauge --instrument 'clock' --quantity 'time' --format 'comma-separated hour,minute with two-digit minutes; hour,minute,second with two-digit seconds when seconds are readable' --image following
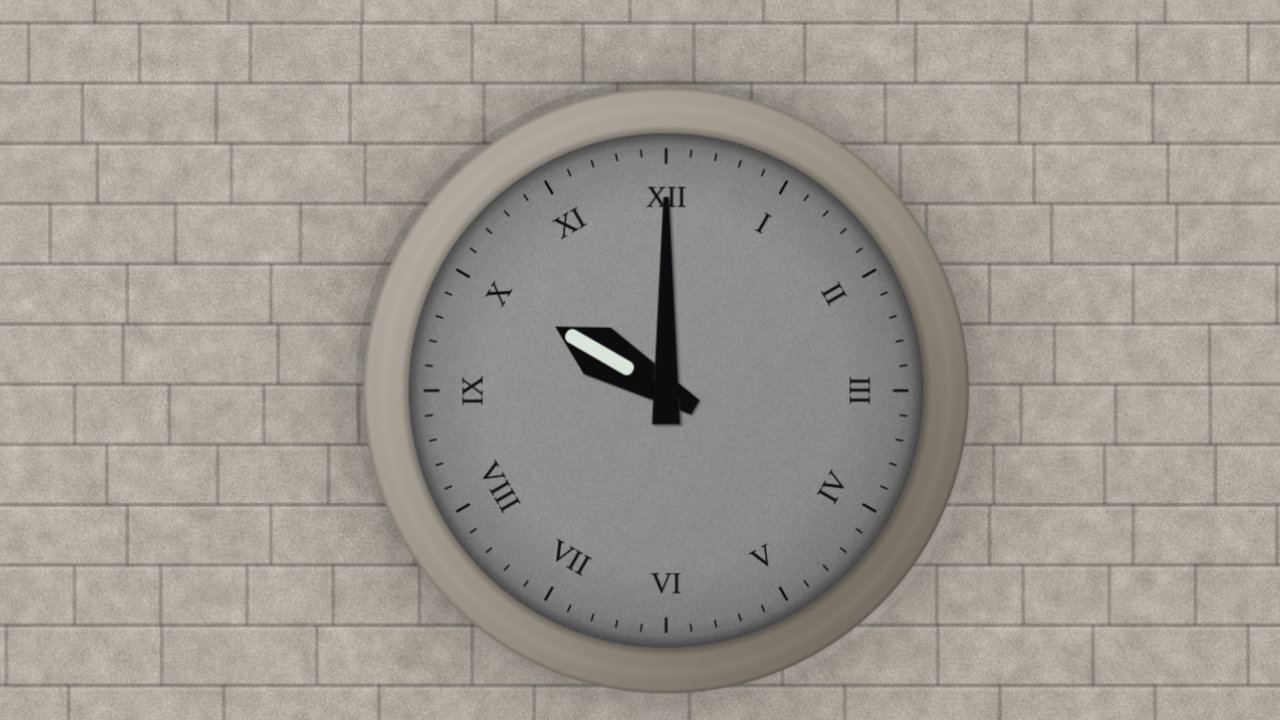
10,00
